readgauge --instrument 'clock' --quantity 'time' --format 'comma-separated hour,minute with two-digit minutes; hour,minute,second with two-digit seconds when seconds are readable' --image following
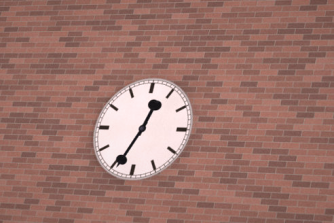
12,34
